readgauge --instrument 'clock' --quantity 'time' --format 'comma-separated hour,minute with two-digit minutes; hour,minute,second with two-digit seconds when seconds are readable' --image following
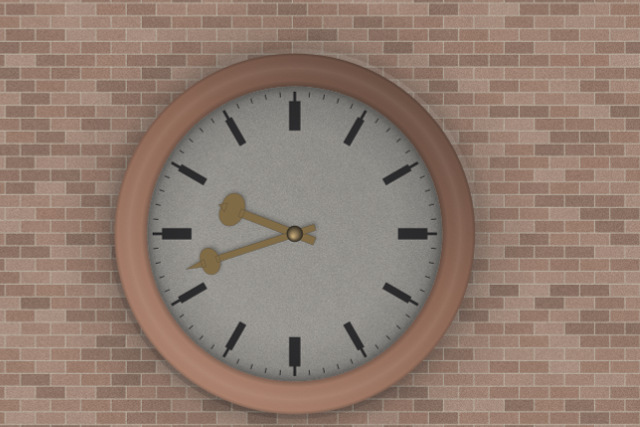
9,42
